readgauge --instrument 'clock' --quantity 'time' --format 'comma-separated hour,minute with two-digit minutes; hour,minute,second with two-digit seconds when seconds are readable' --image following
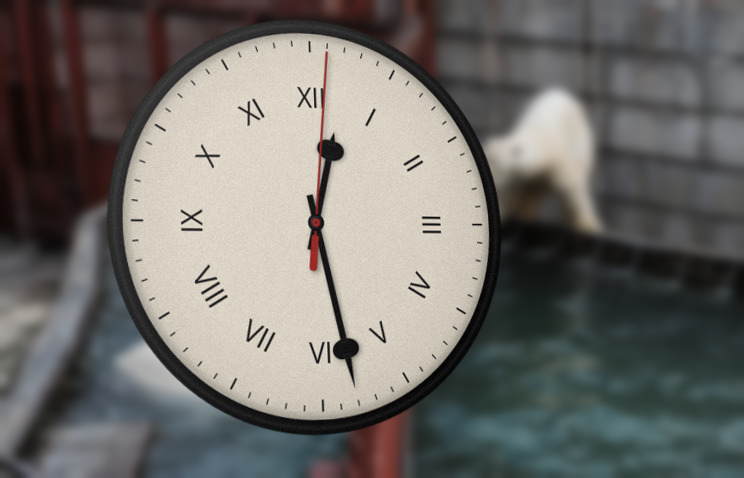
12,28,01
